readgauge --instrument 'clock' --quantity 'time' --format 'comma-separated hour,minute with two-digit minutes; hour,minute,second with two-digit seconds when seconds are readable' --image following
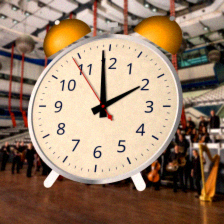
1,58,54
